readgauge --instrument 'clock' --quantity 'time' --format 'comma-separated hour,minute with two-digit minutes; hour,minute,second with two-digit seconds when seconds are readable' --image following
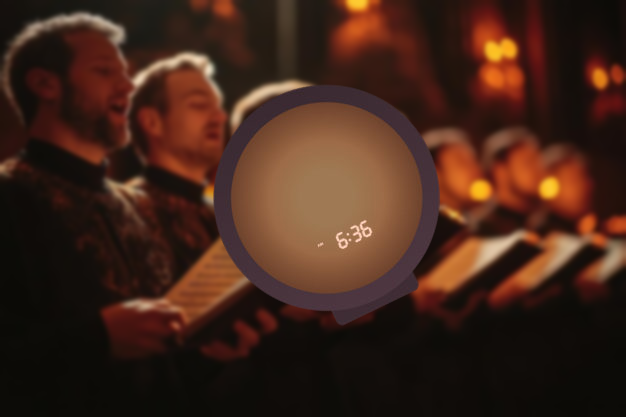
6,36
